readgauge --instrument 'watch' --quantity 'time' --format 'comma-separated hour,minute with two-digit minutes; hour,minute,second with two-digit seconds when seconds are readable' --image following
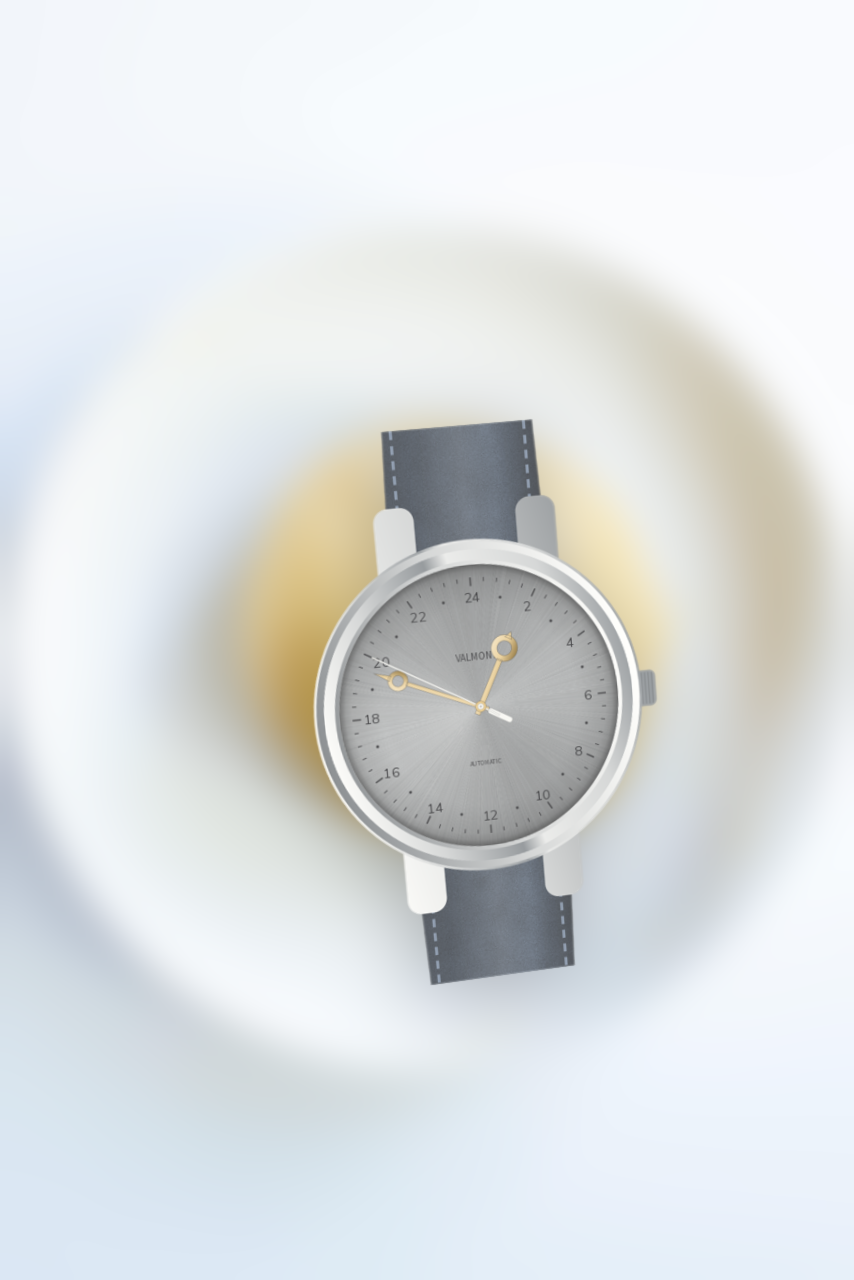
1,48,50
